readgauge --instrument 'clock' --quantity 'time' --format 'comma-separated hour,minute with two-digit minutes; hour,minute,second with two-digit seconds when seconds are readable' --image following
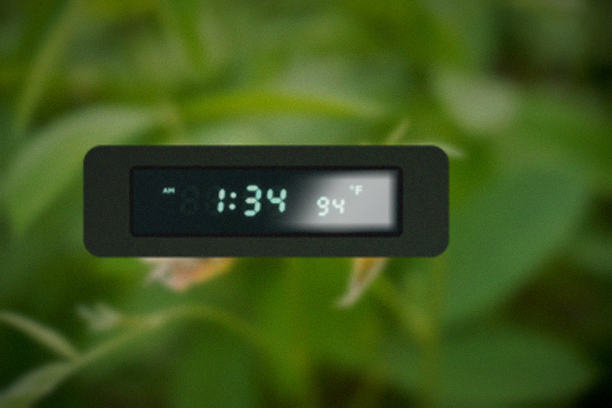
1,34
